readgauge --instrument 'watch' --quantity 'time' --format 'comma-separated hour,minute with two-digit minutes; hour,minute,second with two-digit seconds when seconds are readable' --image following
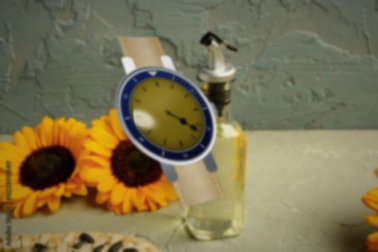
4,22
